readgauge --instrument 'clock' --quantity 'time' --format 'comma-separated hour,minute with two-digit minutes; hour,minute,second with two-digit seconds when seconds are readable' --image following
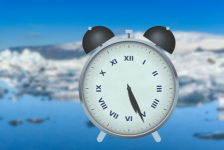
5,26
